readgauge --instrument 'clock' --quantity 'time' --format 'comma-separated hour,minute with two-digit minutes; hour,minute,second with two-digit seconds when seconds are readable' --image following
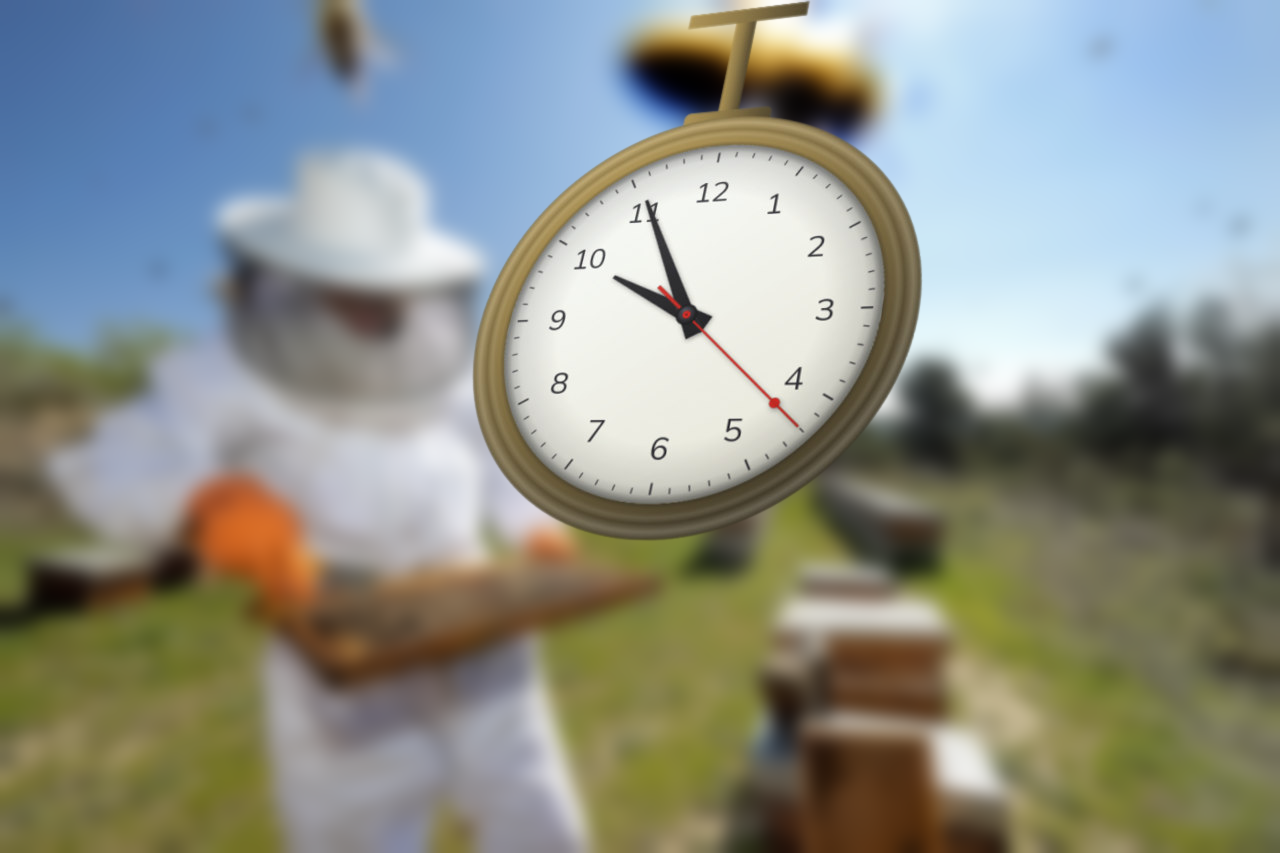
9,55,22
